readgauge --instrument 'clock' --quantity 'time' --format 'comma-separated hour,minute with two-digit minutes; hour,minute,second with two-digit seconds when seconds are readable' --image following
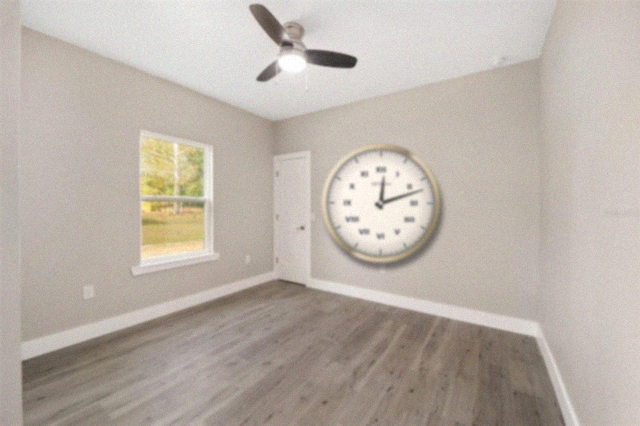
12,12
